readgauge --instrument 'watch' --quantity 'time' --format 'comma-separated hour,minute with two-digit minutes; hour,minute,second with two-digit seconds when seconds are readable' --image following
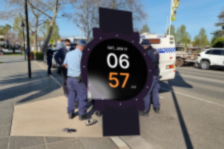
6,57
